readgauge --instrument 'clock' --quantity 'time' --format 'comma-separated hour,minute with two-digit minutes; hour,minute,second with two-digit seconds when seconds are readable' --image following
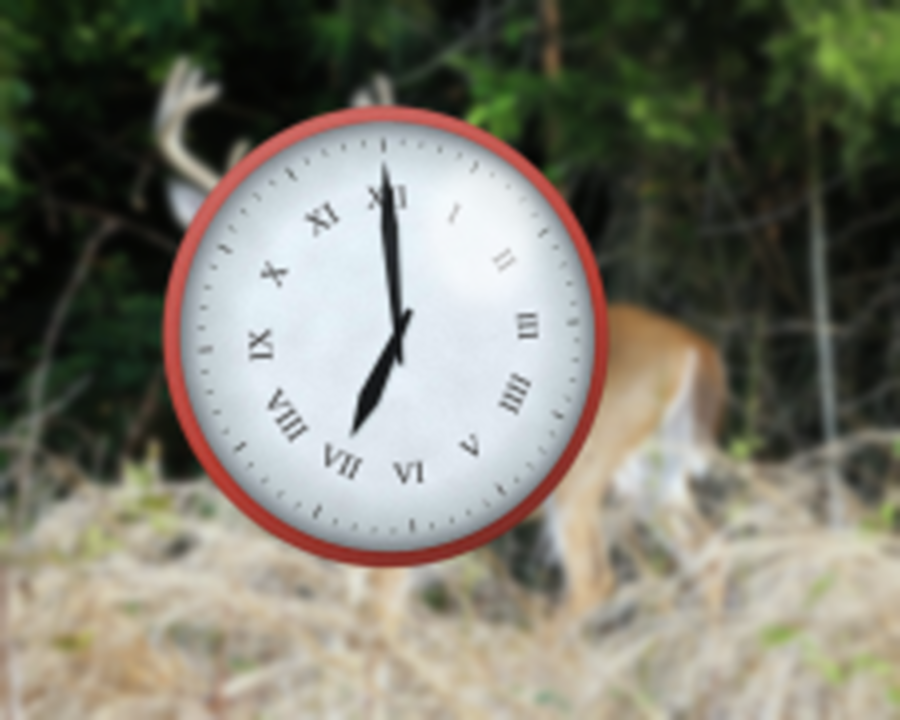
7,00
